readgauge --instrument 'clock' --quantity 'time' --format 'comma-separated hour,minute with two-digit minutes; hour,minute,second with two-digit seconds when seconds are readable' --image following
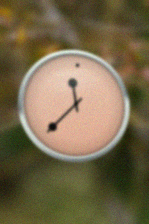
11,37
